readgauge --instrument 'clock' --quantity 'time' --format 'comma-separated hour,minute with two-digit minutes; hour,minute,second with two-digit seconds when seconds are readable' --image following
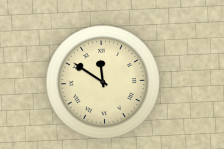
11,51
